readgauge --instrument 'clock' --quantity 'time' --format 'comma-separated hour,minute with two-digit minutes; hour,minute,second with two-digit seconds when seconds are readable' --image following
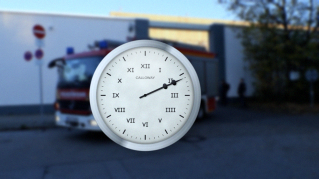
2,11
